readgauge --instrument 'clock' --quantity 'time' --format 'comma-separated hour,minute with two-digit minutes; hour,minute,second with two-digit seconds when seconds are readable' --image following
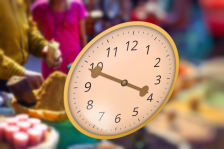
3,49
